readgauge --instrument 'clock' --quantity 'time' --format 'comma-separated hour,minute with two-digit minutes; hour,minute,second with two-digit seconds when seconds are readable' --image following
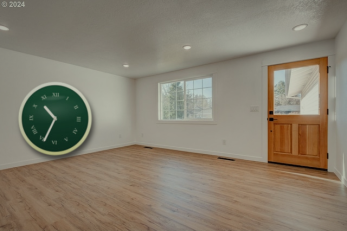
10,34
